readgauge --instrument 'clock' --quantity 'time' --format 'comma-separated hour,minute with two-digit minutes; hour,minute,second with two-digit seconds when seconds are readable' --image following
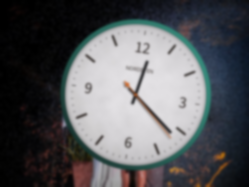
12,21,22
